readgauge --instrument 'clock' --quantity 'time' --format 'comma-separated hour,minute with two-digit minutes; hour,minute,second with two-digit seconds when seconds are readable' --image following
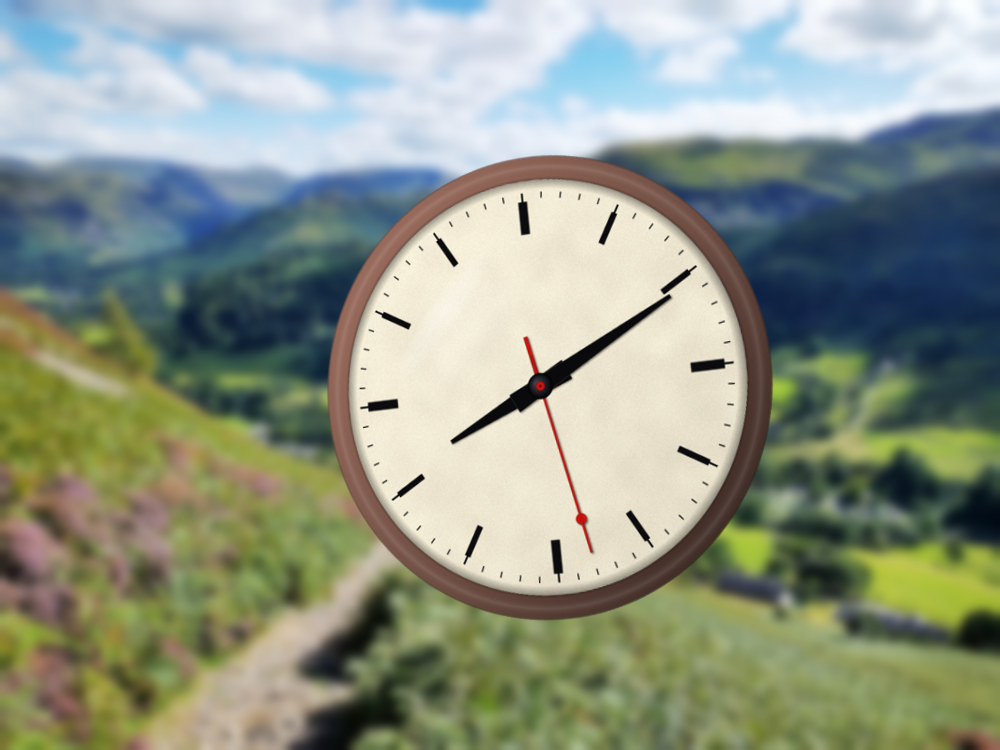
8,10,28
